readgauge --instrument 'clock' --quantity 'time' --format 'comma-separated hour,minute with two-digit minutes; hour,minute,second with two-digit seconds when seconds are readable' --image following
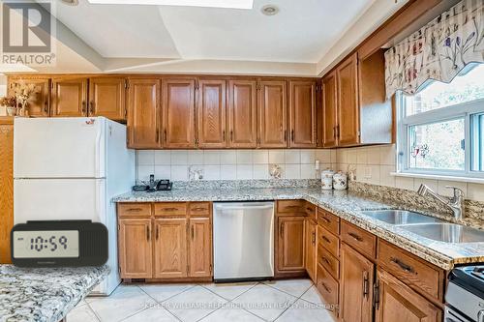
10,59
